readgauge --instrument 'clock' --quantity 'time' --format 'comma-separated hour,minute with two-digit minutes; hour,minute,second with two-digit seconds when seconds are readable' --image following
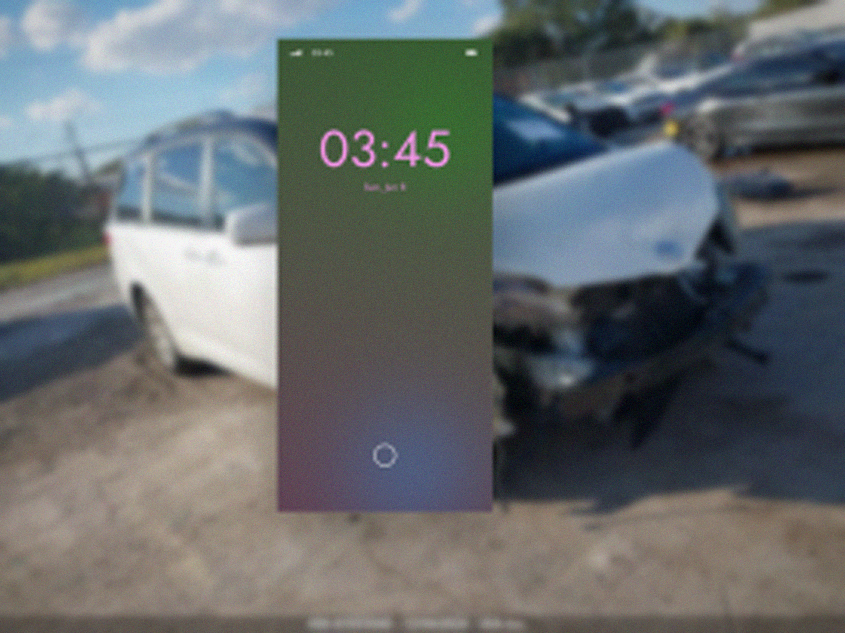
3,45
